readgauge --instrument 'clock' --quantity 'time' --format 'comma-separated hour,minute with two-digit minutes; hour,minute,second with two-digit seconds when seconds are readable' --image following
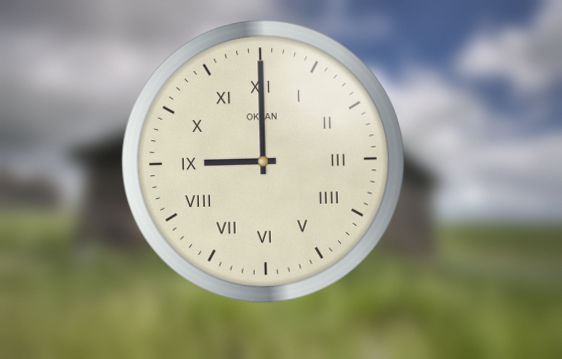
9,00
